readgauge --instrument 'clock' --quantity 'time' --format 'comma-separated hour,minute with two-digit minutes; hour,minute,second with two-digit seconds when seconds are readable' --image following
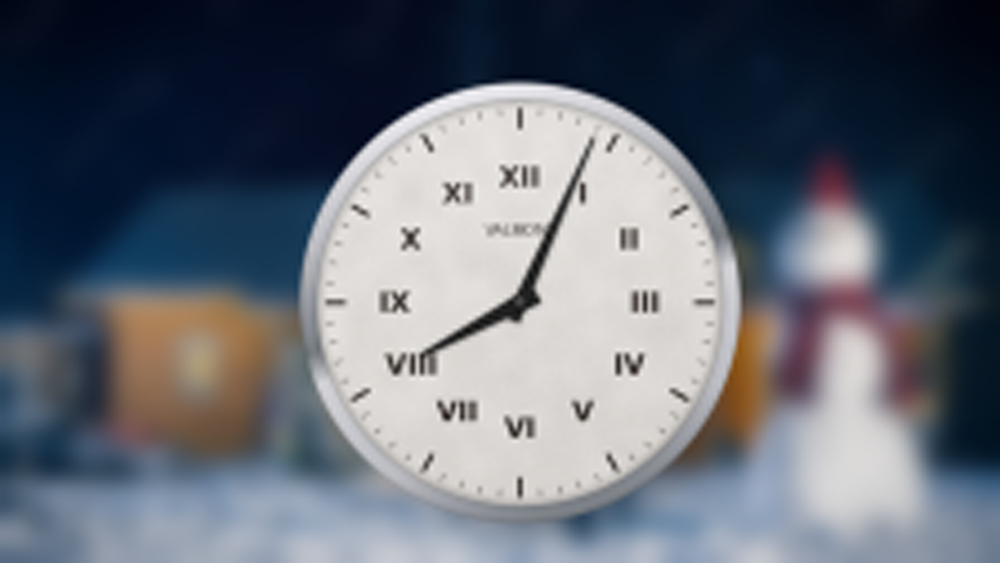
8,04
